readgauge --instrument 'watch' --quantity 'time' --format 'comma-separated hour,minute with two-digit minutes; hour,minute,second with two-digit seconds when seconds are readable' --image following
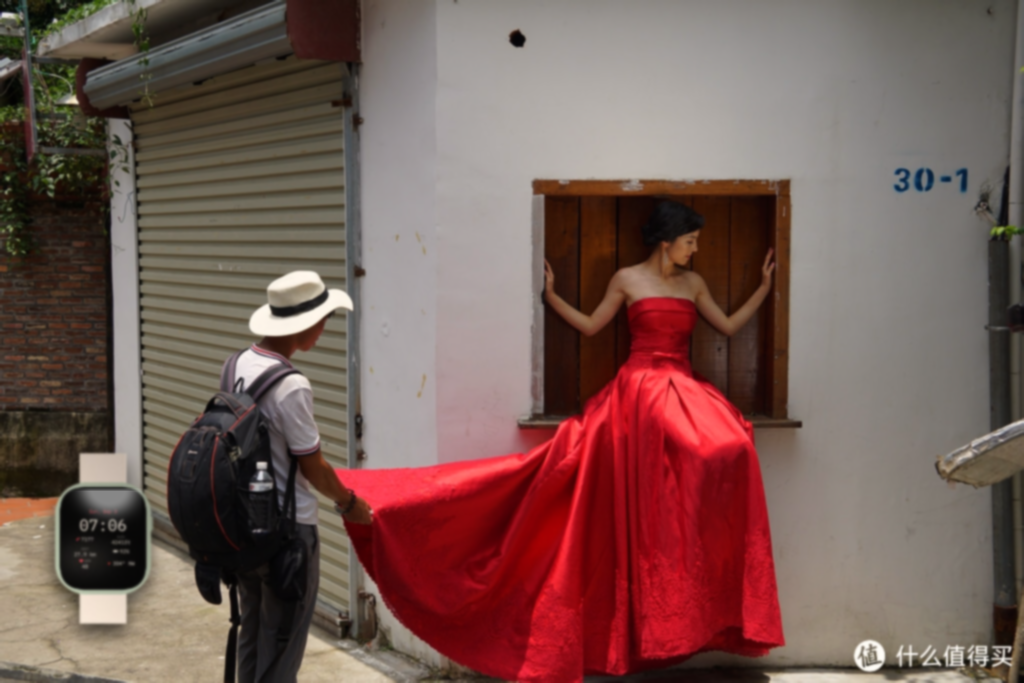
7,06
